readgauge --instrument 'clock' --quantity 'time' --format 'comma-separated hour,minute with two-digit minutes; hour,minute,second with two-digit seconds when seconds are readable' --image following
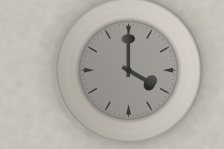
4,00
